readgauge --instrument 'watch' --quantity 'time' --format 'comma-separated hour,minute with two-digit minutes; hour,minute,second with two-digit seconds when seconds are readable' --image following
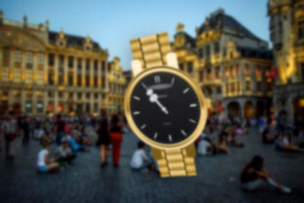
10,55
